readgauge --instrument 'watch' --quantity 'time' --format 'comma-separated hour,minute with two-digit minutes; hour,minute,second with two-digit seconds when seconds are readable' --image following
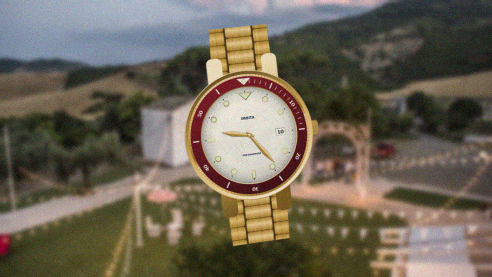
9,24
